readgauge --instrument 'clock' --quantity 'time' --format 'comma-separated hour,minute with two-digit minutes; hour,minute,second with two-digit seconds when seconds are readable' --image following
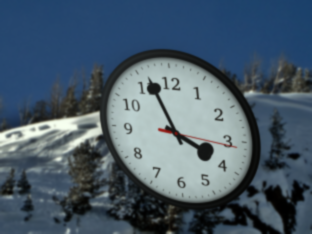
3,56,16
